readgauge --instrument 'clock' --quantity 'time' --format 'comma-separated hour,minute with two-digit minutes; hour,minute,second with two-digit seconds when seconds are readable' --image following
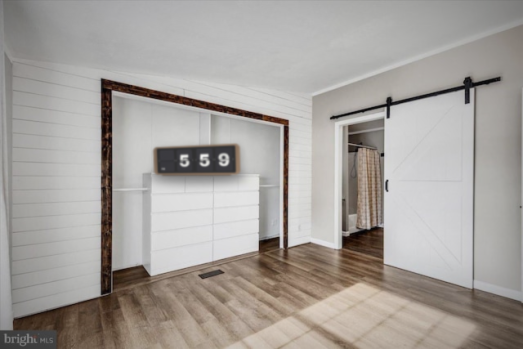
5,59
